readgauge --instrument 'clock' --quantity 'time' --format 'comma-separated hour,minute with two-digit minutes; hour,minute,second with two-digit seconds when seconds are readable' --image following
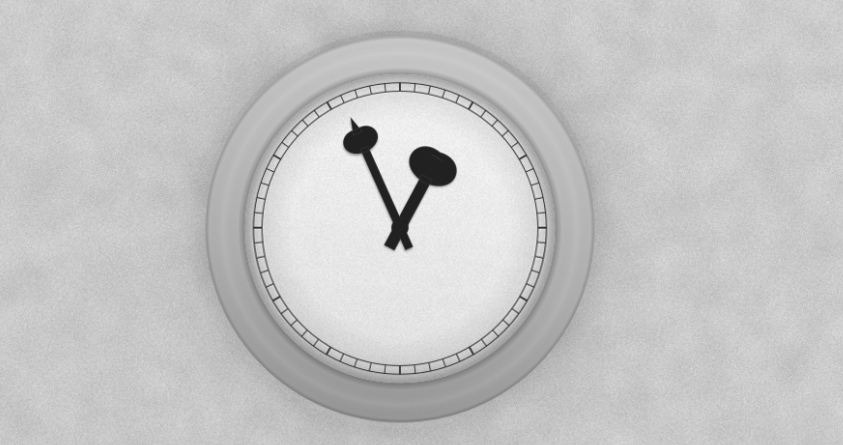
12,56
